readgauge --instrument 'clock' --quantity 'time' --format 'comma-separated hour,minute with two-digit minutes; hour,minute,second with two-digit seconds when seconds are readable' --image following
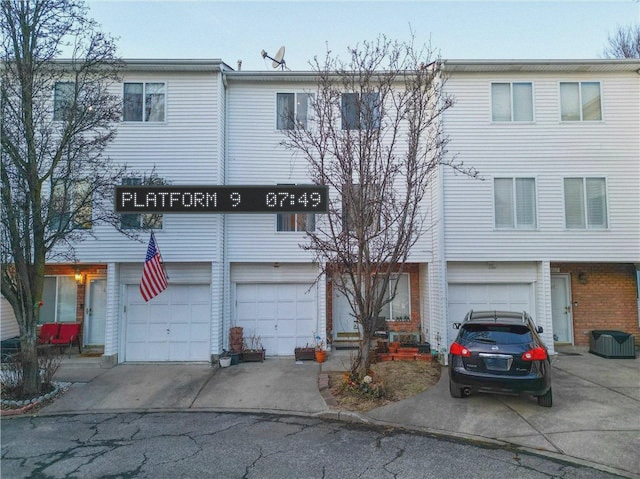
7,49
